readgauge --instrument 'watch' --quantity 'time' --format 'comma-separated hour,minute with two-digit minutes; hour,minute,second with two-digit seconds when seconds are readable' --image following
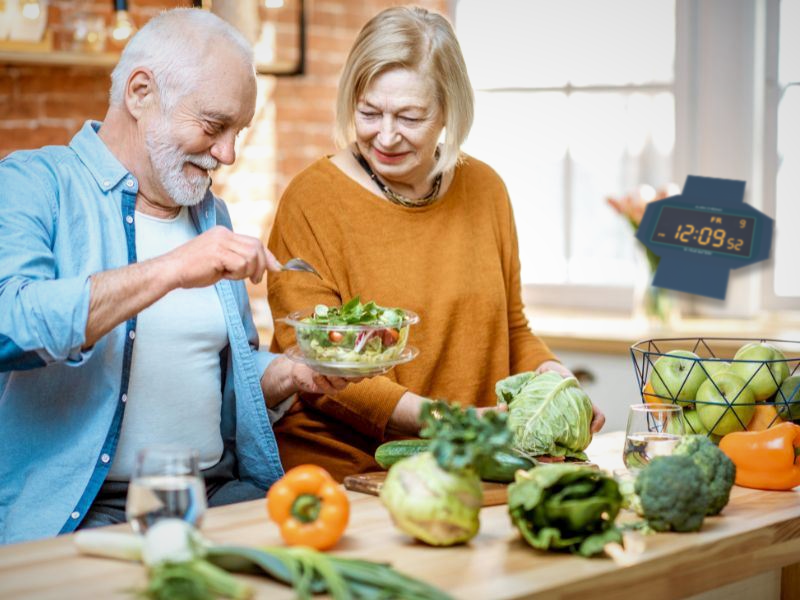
12,09
